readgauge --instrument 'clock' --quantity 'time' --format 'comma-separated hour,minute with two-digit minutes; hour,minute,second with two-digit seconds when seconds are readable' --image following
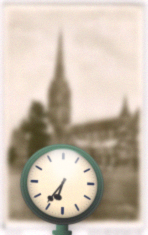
6,36
